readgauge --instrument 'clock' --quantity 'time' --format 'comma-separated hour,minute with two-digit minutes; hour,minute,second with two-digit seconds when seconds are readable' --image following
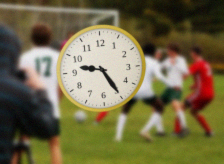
9,25
